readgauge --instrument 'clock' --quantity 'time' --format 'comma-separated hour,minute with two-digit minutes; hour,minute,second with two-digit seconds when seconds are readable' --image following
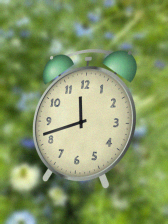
11,42
